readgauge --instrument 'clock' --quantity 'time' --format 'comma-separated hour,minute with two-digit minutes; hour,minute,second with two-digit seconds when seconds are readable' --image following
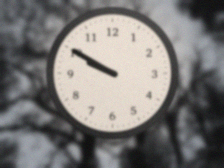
9,50
